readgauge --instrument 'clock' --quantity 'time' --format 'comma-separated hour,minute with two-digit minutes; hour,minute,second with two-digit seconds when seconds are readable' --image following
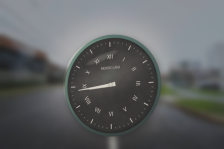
8,44
